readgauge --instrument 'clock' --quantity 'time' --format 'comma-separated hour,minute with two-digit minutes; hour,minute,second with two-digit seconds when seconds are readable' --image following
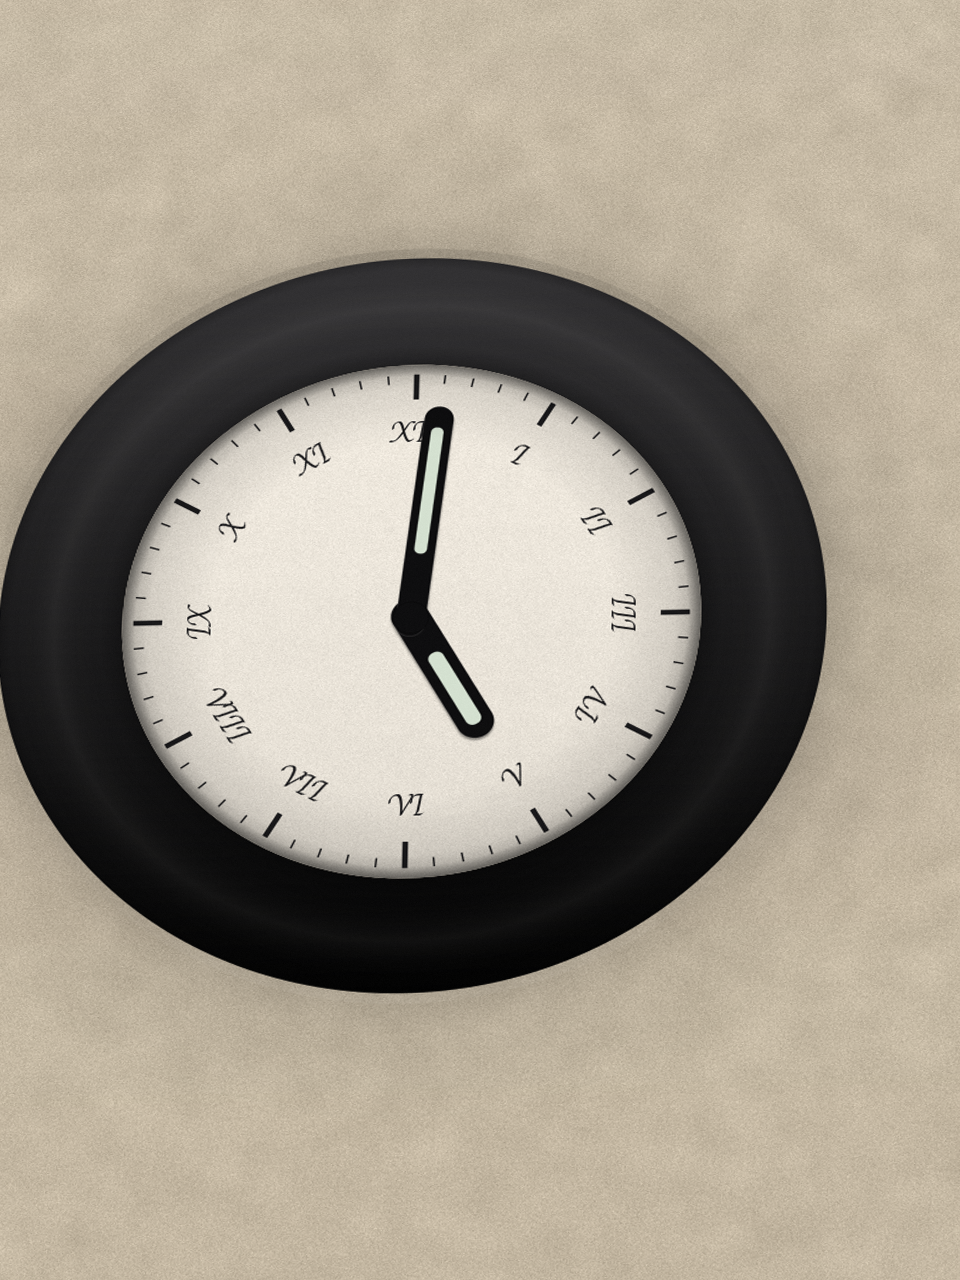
5,01
